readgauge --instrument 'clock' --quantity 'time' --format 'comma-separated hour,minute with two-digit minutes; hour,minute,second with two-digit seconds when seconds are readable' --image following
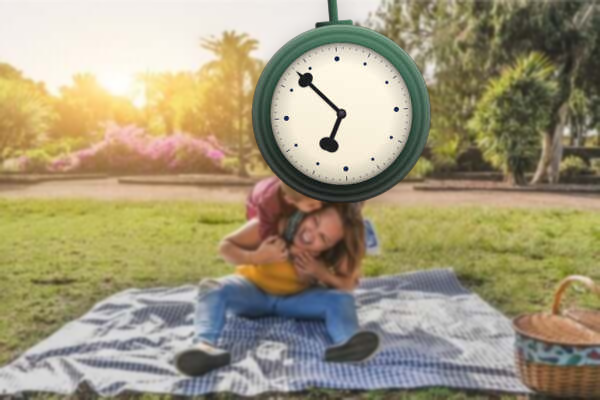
6,53
